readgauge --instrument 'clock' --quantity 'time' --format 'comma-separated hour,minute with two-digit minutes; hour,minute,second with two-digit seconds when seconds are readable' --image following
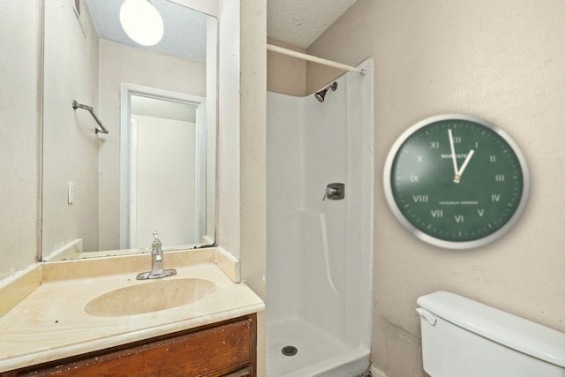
12,59
